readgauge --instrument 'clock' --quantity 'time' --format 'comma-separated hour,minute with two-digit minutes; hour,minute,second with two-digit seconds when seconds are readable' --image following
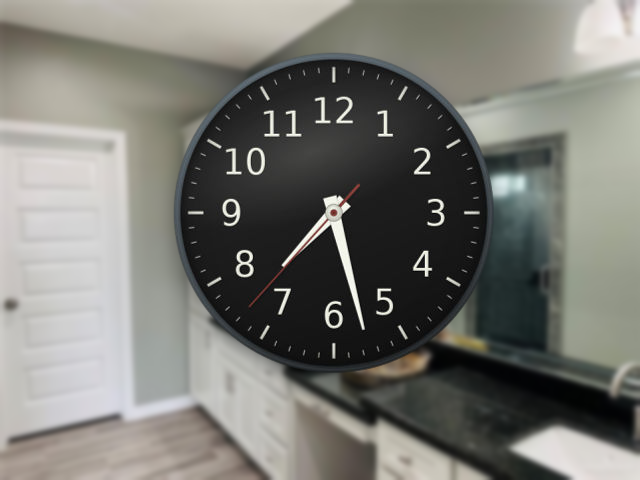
7,27,37
